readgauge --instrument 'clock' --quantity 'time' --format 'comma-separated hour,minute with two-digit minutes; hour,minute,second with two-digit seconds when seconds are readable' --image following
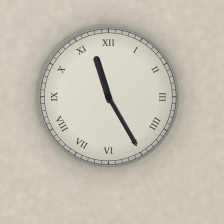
11,25
